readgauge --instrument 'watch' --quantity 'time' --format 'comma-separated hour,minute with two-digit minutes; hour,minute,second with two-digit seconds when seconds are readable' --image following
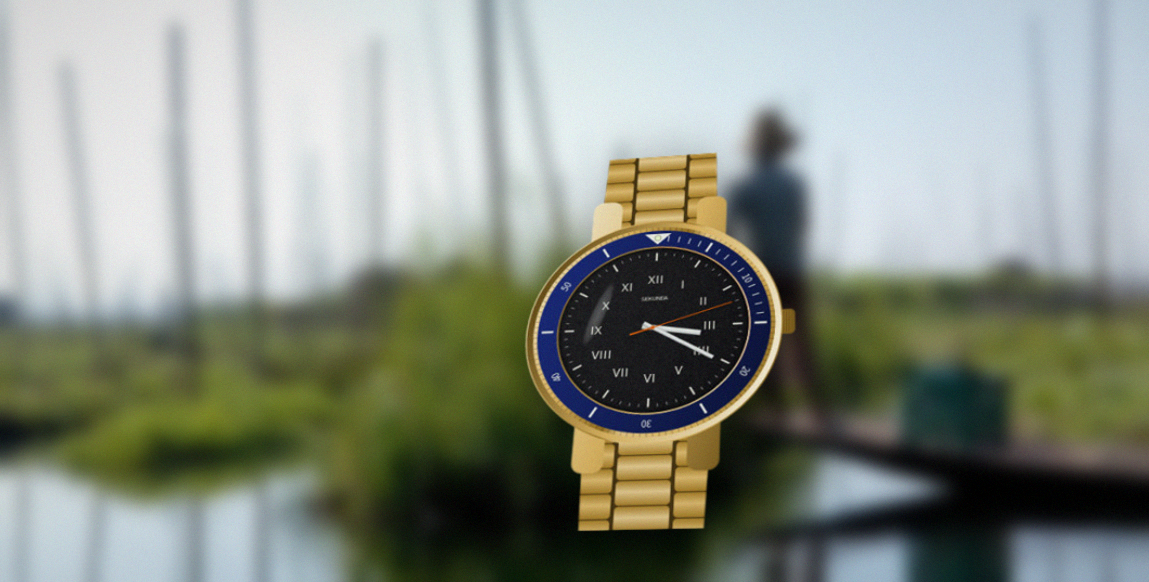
3,20,12
